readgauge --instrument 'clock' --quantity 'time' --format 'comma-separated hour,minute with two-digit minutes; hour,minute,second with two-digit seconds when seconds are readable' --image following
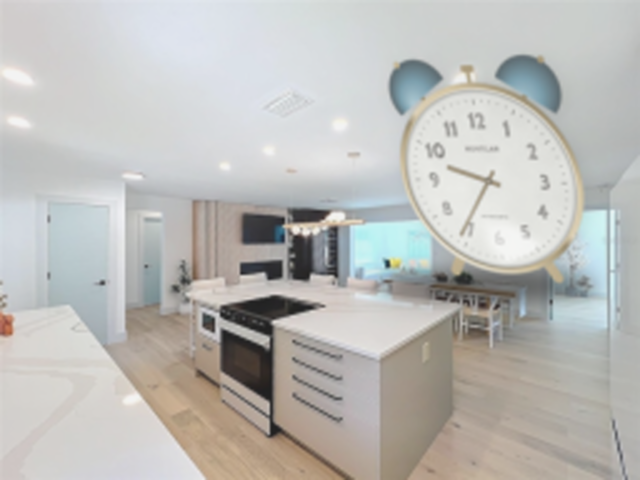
9,36
